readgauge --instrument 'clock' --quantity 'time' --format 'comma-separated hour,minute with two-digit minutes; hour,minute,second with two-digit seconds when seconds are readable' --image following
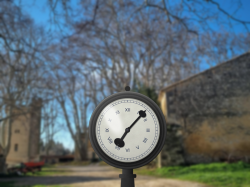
7,07
